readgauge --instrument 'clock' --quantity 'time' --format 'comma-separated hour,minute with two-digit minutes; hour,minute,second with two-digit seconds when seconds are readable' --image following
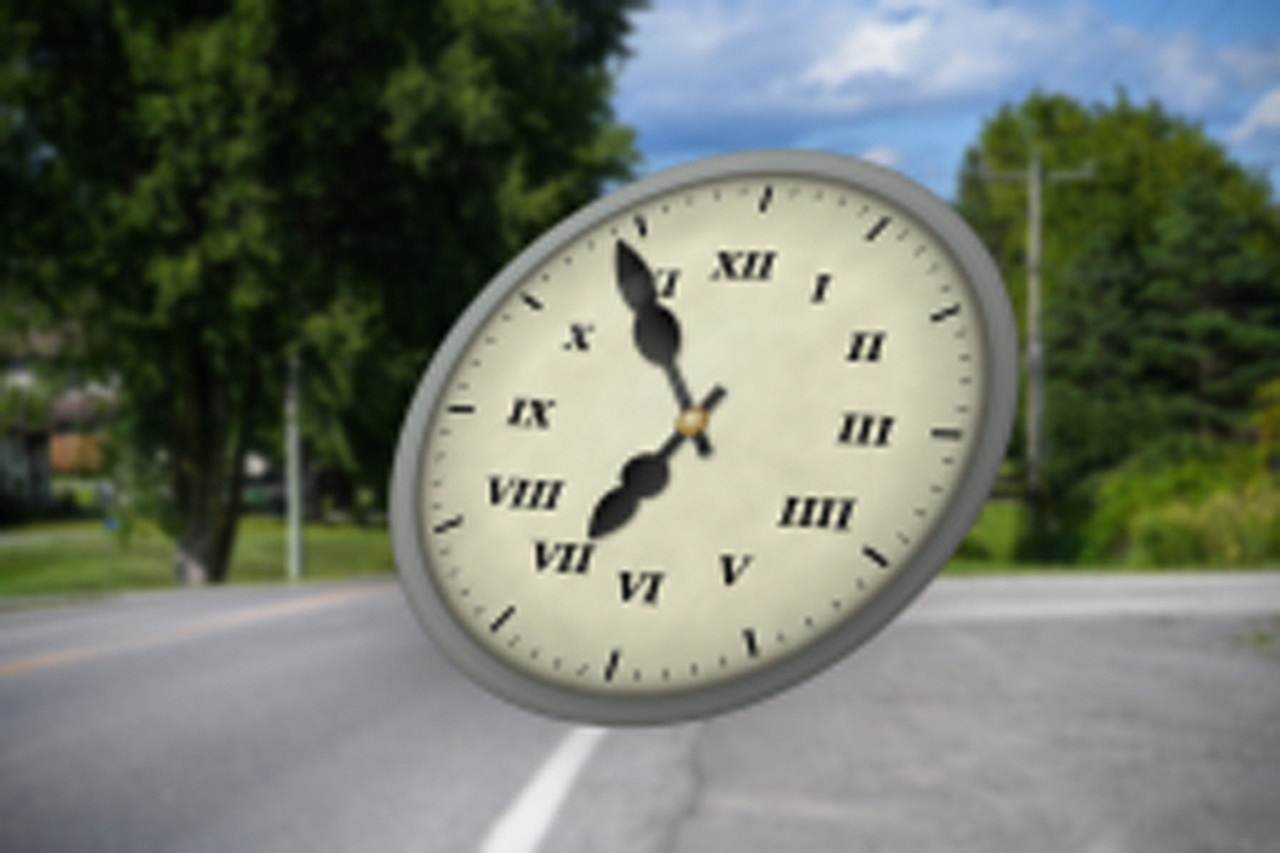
6,54
